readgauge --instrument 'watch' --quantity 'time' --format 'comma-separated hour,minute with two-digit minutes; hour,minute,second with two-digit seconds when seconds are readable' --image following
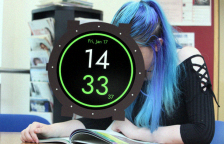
14,33
